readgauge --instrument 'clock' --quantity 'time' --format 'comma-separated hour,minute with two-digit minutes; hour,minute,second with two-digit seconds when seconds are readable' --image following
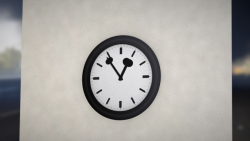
12,54
